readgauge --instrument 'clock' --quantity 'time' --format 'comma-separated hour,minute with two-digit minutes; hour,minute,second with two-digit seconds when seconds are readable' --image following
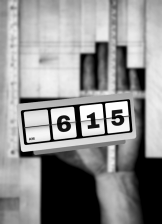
6,15
